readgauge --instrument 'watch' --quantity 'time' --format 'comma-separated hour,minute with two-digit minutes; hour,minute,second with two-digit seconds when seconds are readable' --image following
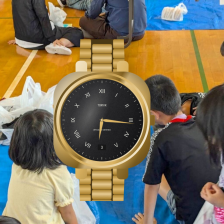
6,16
